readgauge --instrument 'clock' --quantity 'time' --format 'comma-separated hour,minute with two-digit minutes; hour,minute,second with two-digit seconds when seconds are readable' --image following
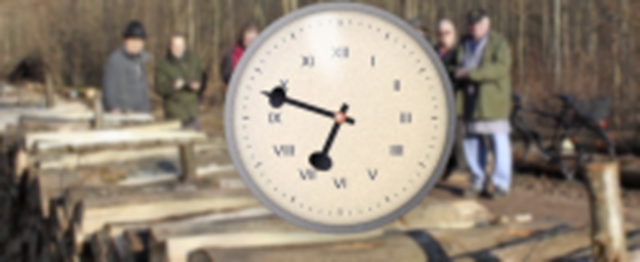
6,48
